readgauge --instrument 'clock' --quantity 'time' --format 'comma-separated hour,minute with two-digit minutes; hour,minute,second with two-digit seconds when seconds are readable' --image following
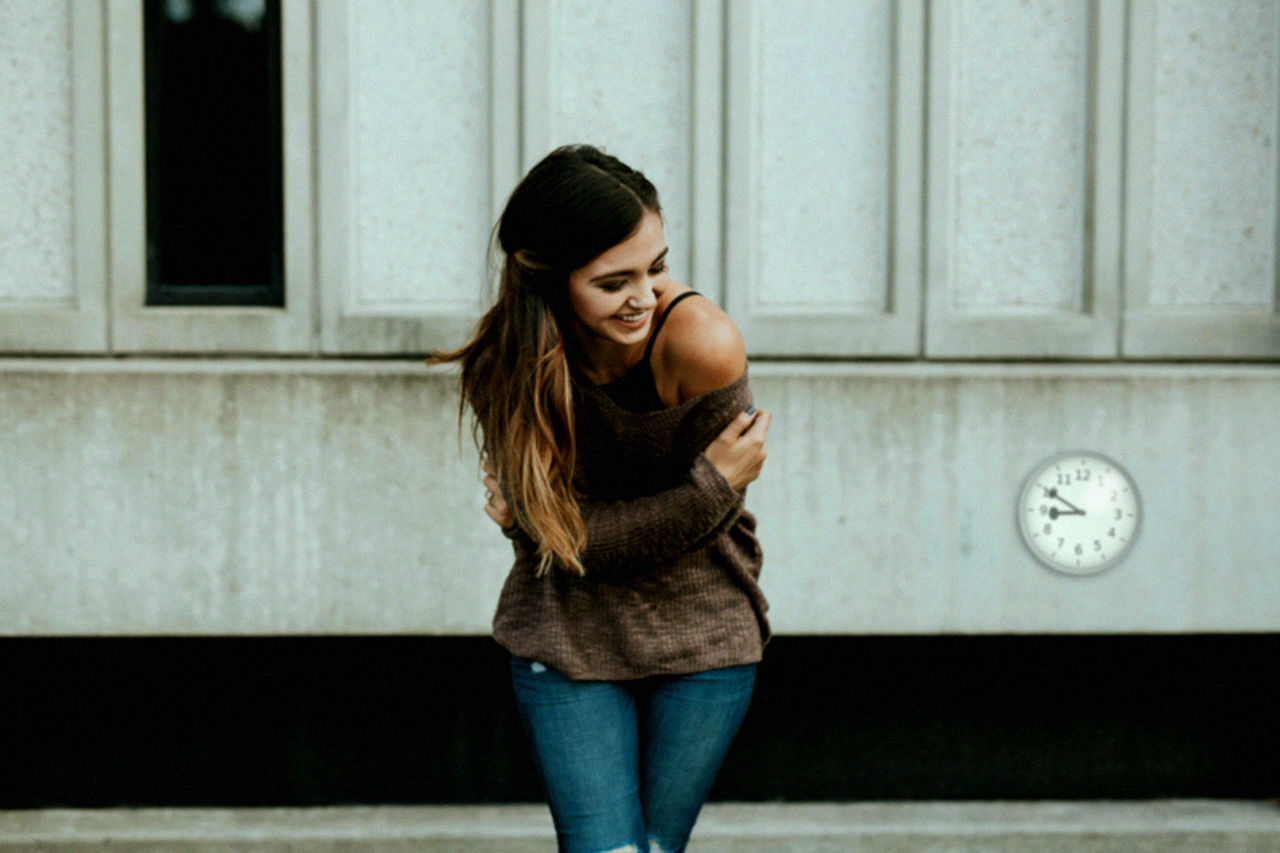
8,50
